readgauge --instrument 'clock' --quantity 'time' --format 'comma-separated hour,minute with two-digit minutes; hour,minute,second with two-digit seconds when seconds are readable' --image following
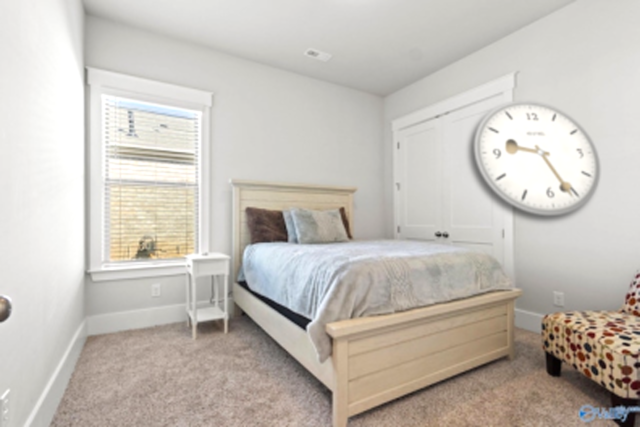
9,26
